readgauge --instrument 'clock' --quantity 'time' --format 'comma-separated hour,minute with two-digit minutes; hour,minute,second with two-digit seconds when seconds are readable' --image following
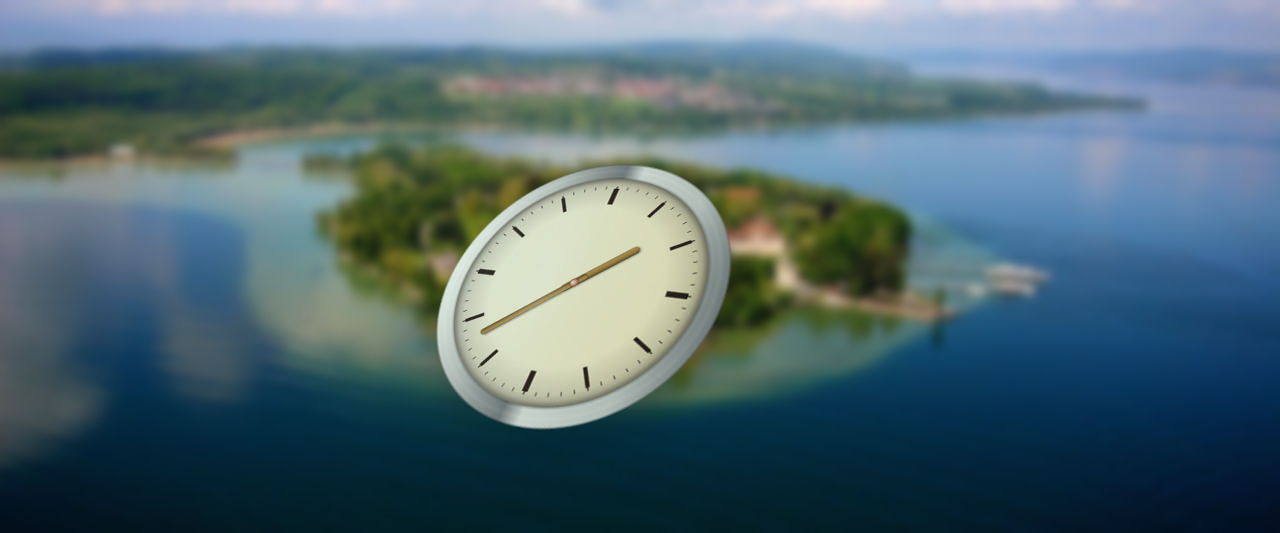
1,38
